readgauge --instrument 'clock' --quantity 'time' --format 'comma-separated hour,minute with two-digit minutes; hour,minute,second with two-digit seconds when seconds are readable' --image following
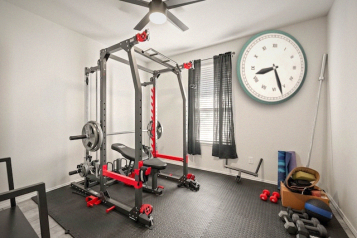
8,27
